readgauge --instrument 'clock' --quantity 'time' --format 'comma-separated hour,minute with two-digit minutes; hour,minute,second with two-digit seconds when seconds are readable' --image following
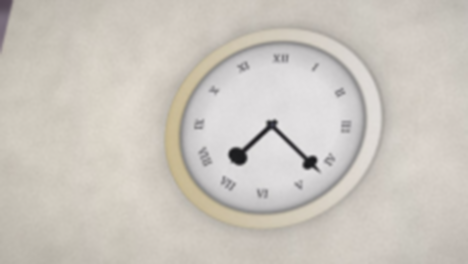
7,22
